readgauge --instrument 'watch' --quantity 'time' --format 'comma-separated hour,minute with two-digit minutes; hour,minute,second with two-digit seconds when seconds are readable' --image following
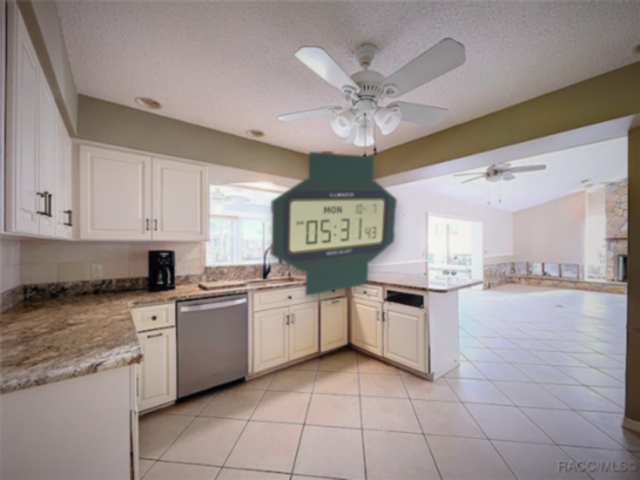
5,31
